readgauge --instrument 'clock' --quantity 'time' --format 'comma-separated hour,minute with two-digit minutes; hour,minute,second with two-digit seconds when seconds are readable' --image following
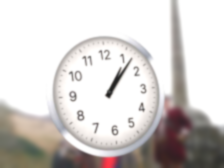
1,07
